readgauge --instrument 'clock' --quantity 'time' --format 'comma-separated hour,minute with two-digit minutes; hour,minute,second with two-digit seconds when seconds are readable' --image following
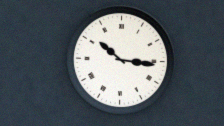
10,16
